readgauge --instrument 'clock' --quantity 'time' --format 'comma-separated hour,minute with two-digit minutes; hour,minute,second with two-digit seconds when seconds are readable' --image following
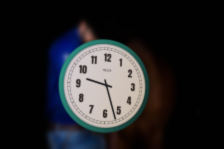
9,27
